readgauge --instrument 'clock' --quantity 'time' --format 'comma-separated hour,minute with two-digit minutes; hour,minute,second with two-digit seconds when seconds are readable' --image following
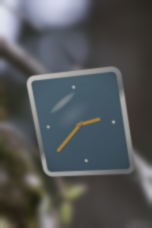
2,38
